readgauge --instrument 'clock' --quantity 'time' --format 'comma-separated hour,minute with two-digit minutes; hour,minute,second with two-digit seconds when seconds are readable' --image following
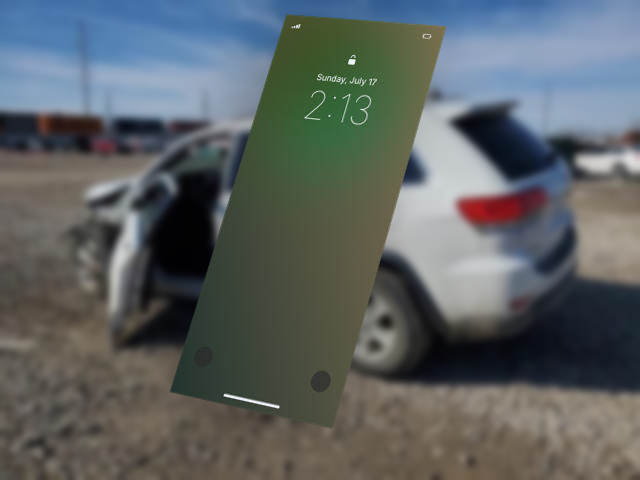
2,13
